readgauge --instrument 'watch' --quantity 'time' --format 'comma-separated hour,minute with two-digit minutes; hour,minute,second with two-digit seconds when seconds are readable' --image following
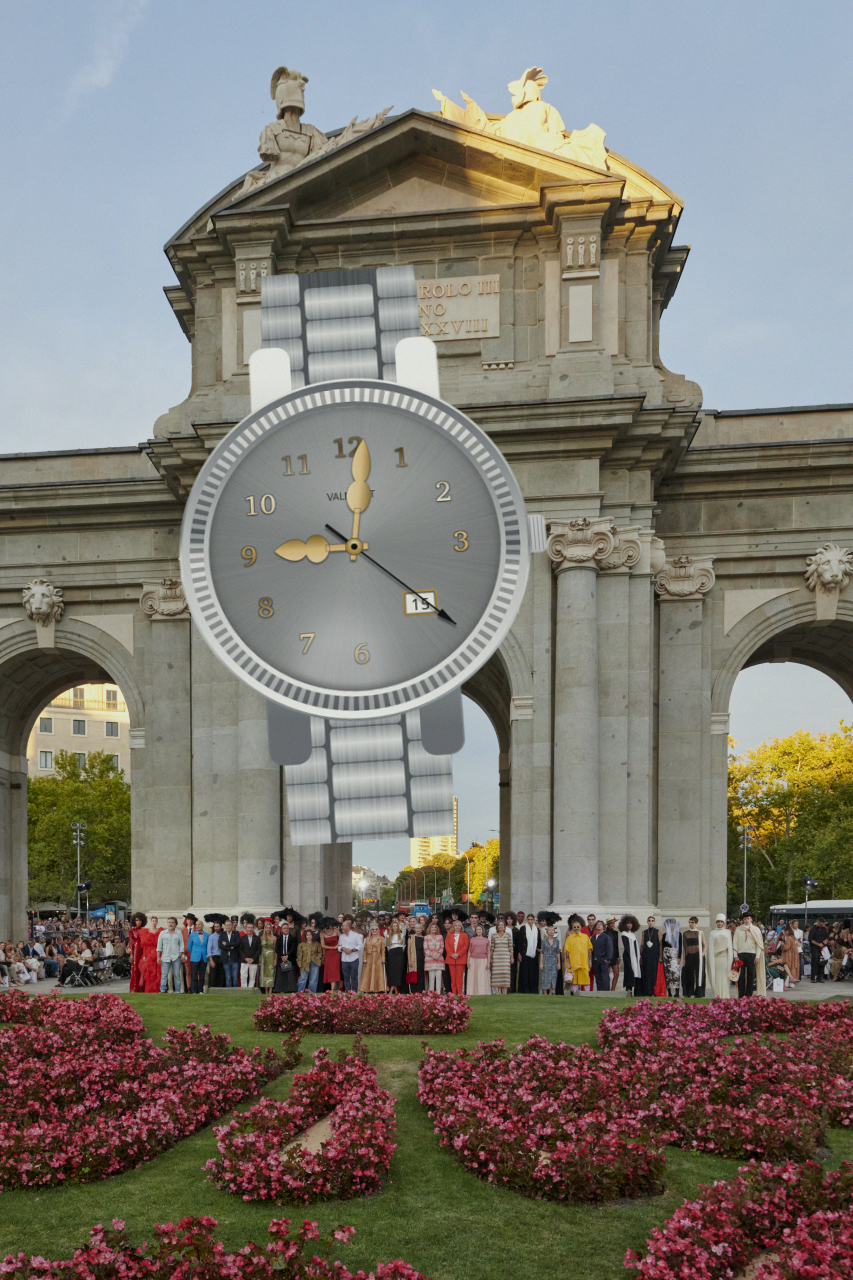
9,01,22
